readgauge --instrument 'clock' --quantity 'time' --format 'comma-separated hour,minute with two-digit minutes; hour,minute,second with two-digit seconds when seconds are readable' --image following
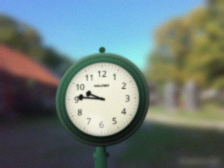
9,46
